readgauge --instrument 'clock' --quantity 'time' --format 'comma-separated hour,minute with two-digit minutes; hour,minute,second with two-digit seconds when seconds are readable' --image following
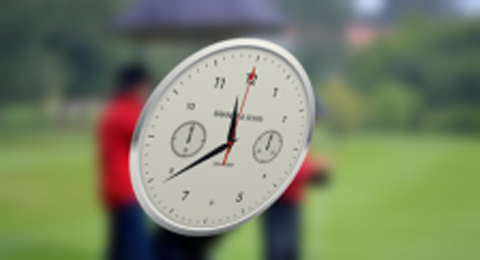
11,39
